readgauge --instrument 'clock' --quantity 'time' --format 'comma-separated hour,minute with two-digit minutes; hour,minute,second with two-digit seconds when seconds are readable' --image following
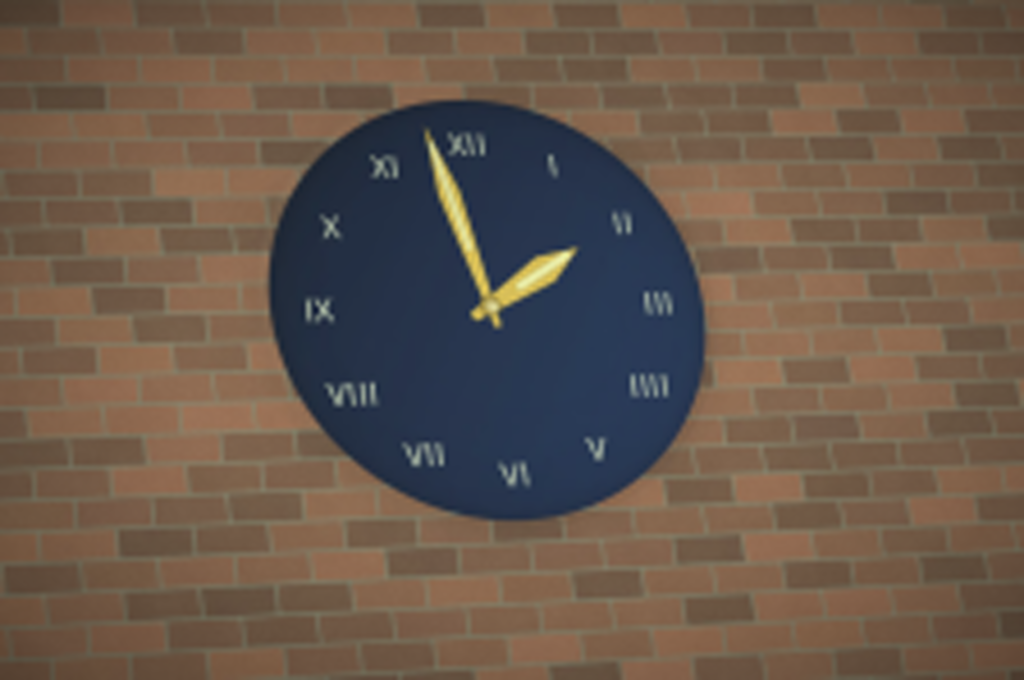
1,58
